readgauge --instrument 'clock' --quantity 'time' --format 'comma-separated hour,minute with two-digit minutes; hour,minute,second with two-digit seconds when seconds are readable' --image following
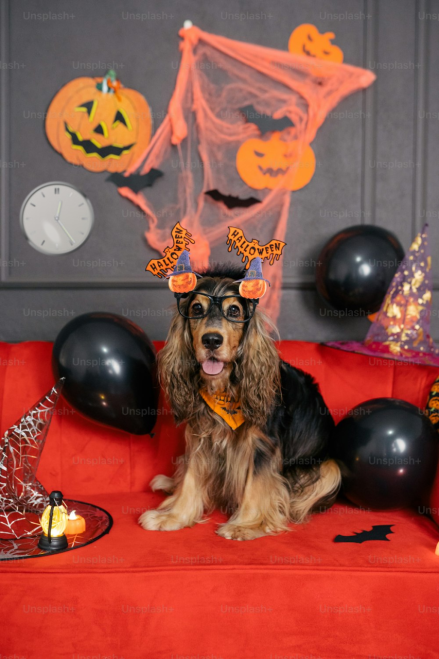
12,24
